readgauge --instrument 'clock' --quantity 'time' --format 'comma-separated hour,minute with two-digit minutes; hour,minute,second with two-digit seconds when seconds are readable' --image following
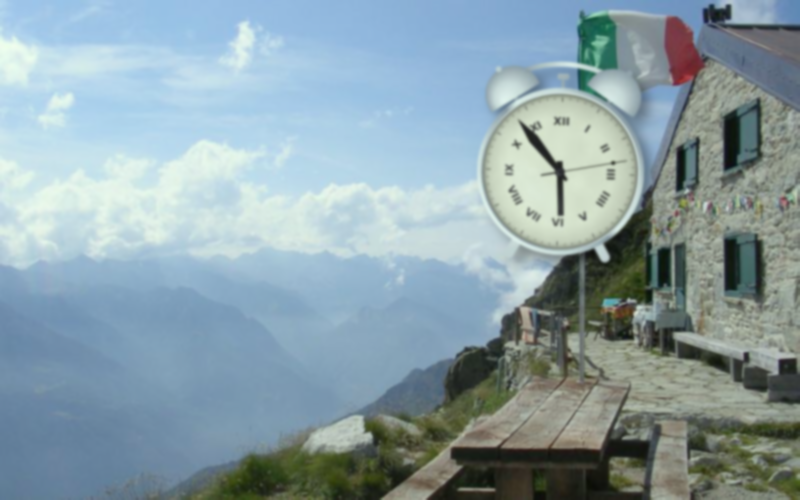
5,53,13
